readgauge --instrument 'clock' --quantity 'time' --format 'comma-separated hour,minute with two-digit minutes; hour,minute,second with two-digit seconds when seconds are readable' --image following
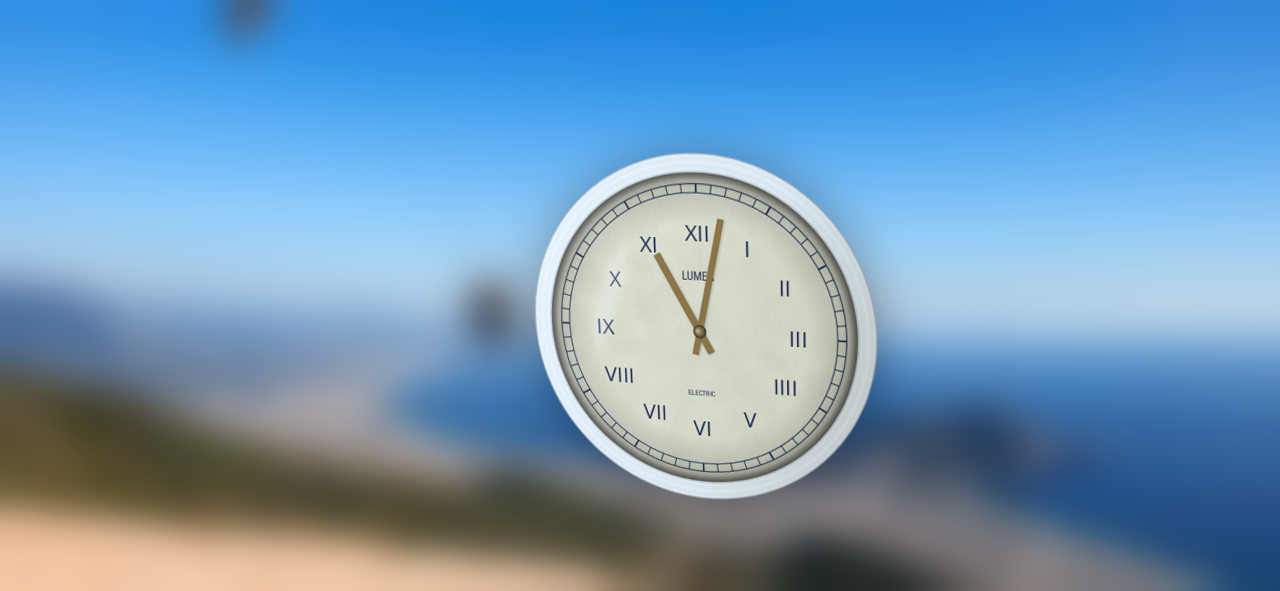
11,02
